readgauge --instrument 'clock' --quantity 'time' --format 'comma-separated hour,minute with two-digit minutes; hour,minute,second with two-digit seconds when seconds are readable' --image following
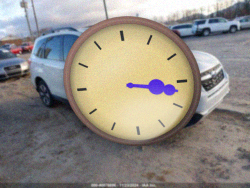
3,17
